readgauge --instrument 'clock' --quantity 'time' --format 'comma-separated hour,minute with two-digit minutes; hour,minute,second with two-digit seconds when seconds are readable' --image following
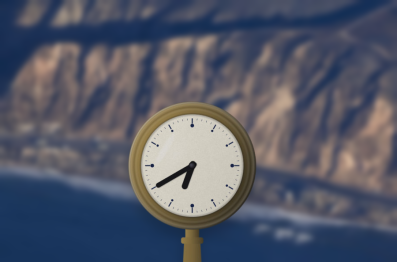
6,40
